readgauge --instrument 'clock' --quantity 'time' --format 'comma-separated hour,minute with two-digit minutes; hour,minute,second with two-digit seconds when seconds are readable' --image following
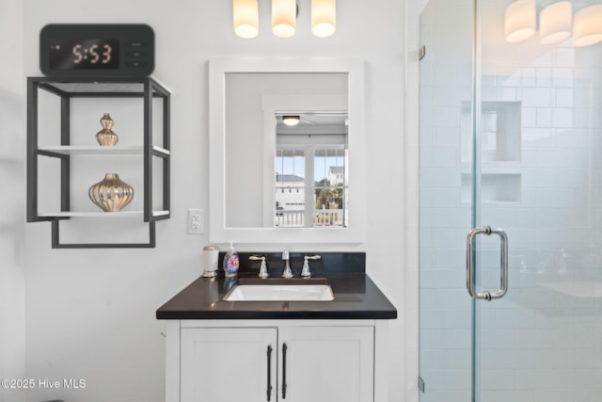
5,53
